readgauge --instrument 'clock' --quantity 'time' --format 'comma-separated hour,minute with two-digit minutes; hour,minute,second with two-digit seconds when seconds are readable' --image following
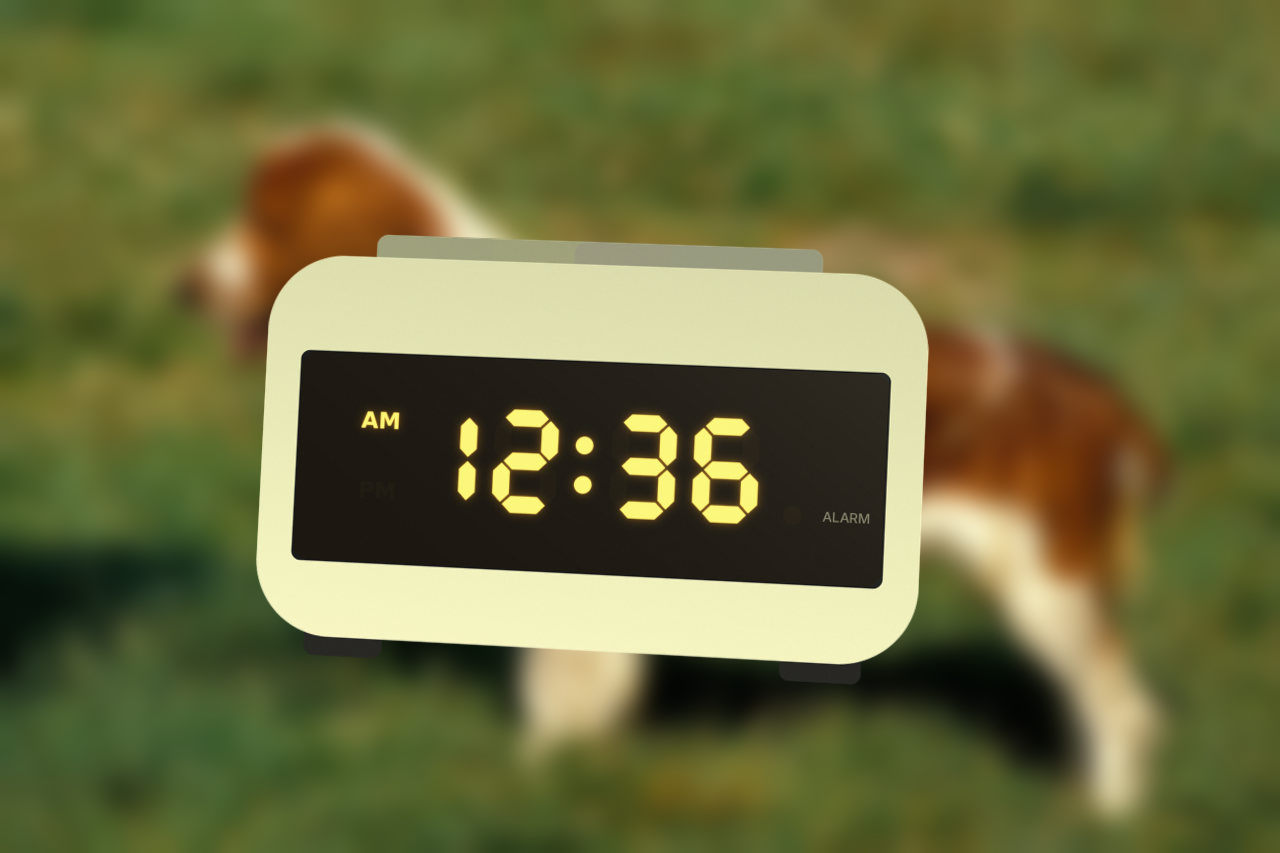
12,36
